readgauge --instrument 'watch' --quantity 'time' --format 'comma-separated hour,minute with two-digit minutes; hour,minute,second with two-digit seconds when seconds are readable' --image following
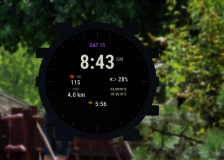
8,43
